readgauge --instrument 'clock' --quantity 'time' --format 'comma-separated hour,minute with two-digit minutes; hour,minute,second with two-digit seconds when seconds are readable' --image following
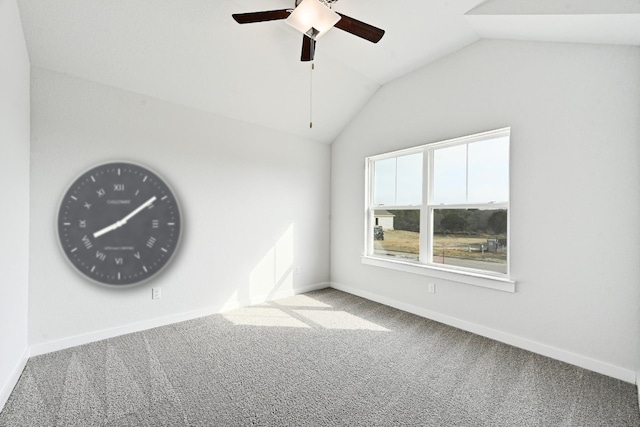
8,09
